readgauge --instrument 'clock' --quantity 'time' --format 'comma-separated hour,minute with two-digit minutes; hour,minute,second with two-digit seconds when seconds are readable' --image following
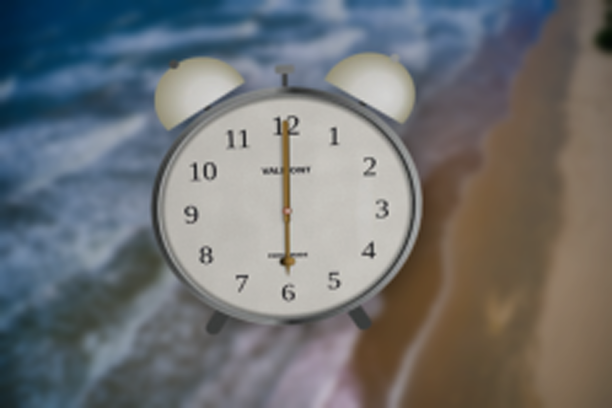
6,00
